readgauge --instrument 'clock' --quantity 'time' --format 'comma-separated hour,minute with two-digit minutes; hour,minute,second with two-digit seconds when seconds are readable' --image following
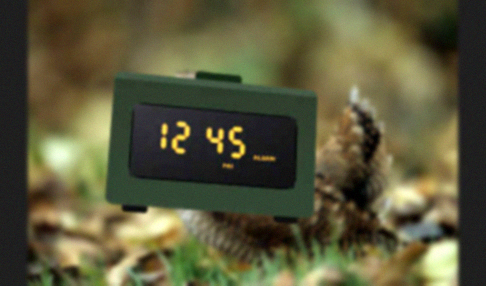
12,45
